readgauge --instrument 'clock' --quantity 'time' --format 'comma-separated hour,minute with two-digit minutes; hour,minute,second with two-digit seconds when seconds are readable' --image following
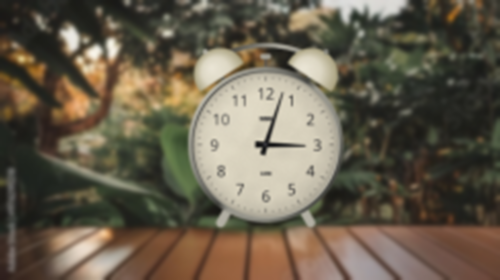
3,03
